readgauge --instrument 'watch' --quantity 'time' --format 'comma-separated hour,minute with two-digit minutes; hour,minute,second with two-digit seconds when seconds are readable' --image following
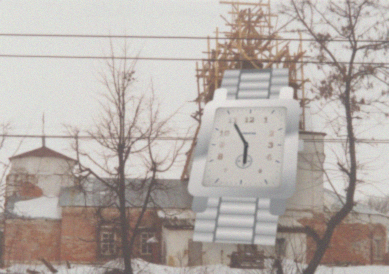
5,55
